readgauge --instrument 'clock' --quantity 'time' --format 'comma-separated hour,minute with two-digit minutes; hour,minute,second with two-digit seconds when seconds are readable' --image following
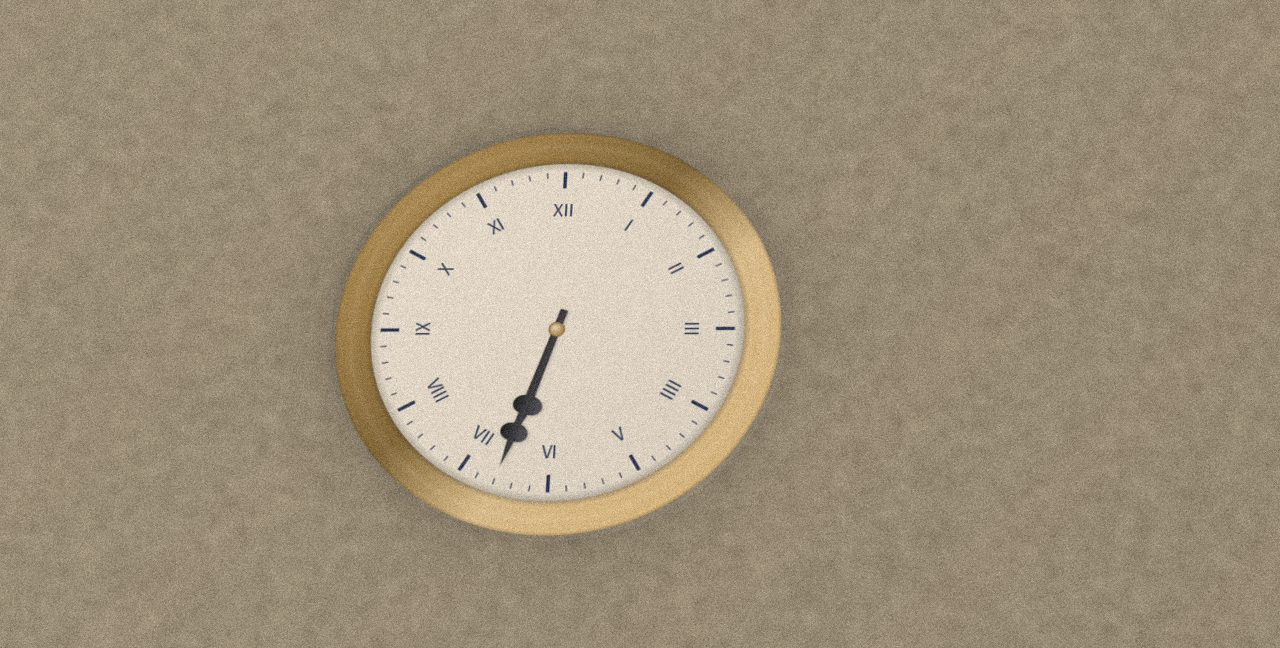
6,33
